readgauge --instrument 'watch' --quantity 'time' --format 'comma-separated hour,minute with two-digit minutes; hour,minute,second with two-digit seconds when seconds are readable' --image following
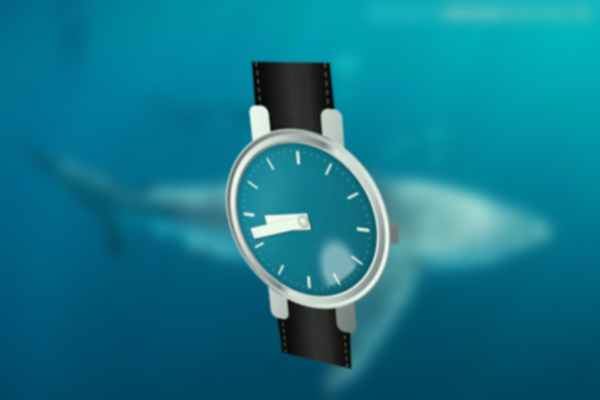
8,42
